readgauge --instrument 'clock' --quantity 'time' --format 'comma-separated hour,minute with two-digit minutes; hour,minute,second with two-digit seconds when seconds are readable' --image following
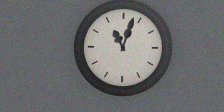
11,03
